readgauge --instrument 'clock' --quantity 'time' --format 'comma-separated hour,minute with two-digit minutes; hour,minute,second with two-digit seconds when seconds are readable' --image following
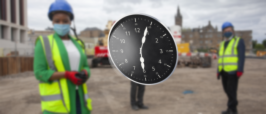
6,04
